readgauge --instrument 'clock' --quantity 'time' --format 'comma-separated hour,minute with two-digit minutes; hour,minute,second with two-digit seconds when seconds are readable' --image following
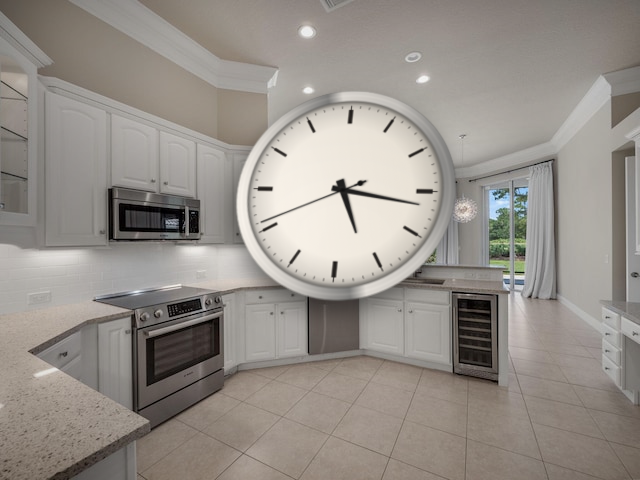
5,16,41
